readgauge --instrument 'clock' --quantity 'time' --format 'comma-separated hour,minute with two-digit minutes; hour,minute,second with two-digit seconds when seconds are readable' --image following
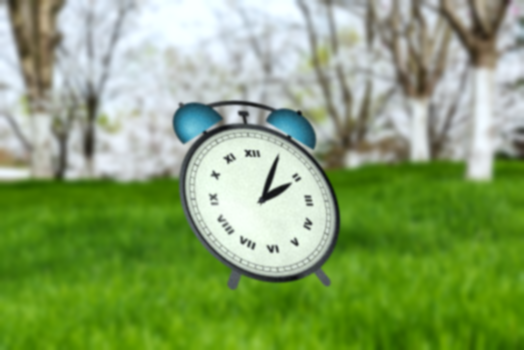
2,05
